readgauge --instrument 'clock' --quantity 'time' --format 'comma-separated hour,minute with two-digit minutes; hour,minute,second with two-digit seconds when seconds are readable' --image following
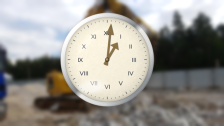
1,01
